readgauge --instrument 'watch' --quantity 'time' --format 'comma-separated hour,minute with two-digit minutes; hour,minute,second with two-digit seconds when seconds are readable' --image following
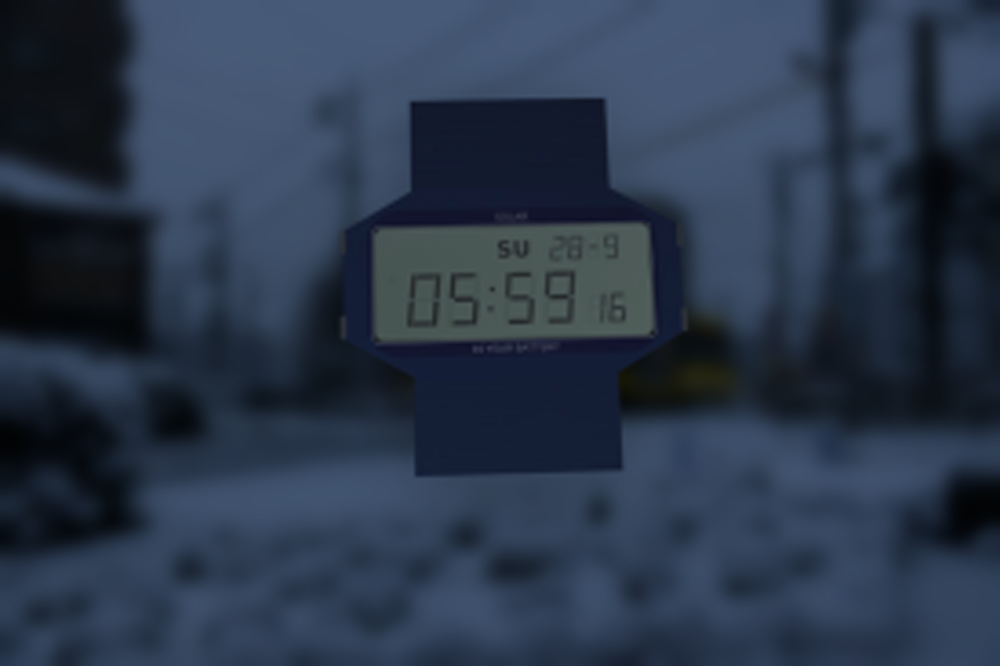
5,59,16
